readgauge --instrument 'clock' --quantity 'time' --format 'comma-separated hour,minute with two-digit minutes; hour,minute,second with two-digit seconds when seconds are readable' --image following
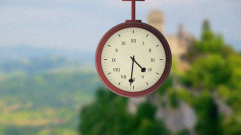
4,31
